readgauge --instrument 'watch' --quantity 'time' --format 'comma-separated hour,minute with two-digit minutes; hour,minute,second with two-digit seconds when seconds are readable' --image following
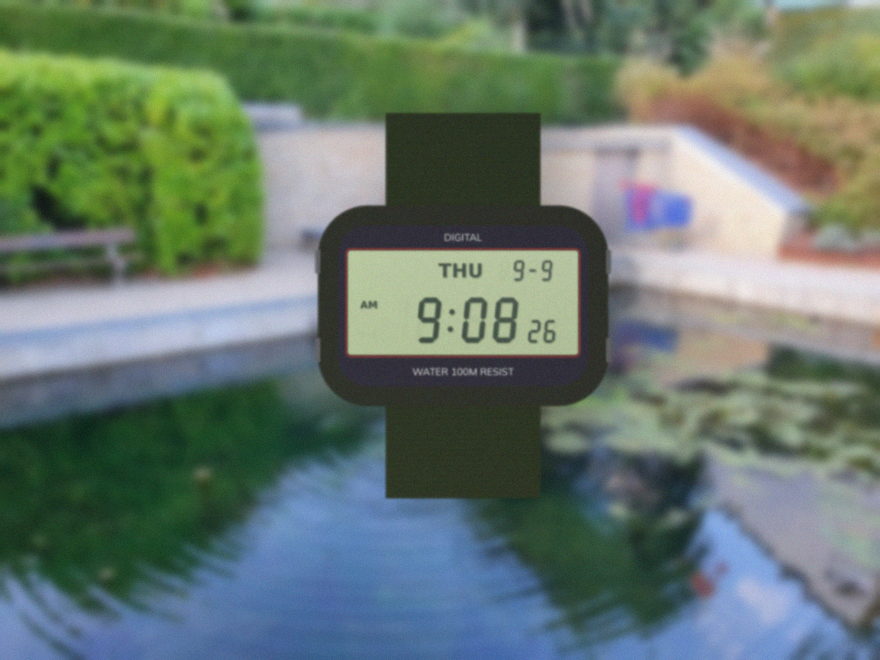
9,08,26
